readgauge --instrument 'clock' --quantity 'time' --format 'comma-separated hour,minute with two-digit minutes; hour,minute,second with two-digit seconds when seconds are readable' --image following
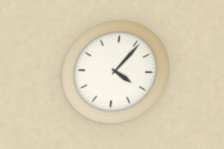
4,06
